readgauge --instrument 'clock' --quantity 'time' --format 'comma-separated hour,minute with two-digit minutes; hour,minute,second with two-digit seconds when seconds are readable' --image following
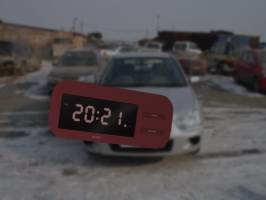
20,21
